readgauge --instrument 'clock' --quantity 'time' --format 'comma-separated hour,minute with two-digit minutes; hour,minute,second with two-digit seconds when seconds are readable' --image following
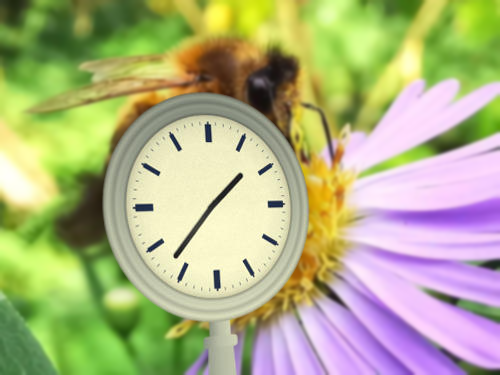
1,37
